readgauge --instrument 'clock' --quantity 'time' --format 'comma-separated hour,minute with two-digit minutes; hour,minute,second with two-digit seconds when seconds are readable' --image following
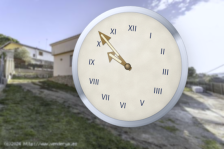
9,52
